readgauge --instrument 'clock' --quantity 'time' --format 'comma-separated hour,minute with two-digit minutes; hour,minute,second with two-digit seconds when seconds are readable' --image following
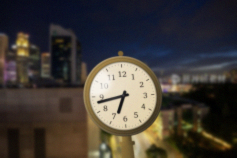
6,43
